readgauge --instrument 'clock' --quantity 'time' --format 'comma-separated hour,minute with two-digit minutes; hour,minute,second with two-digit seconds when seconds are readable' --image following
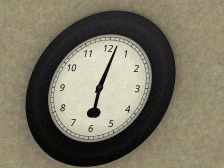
6,02
